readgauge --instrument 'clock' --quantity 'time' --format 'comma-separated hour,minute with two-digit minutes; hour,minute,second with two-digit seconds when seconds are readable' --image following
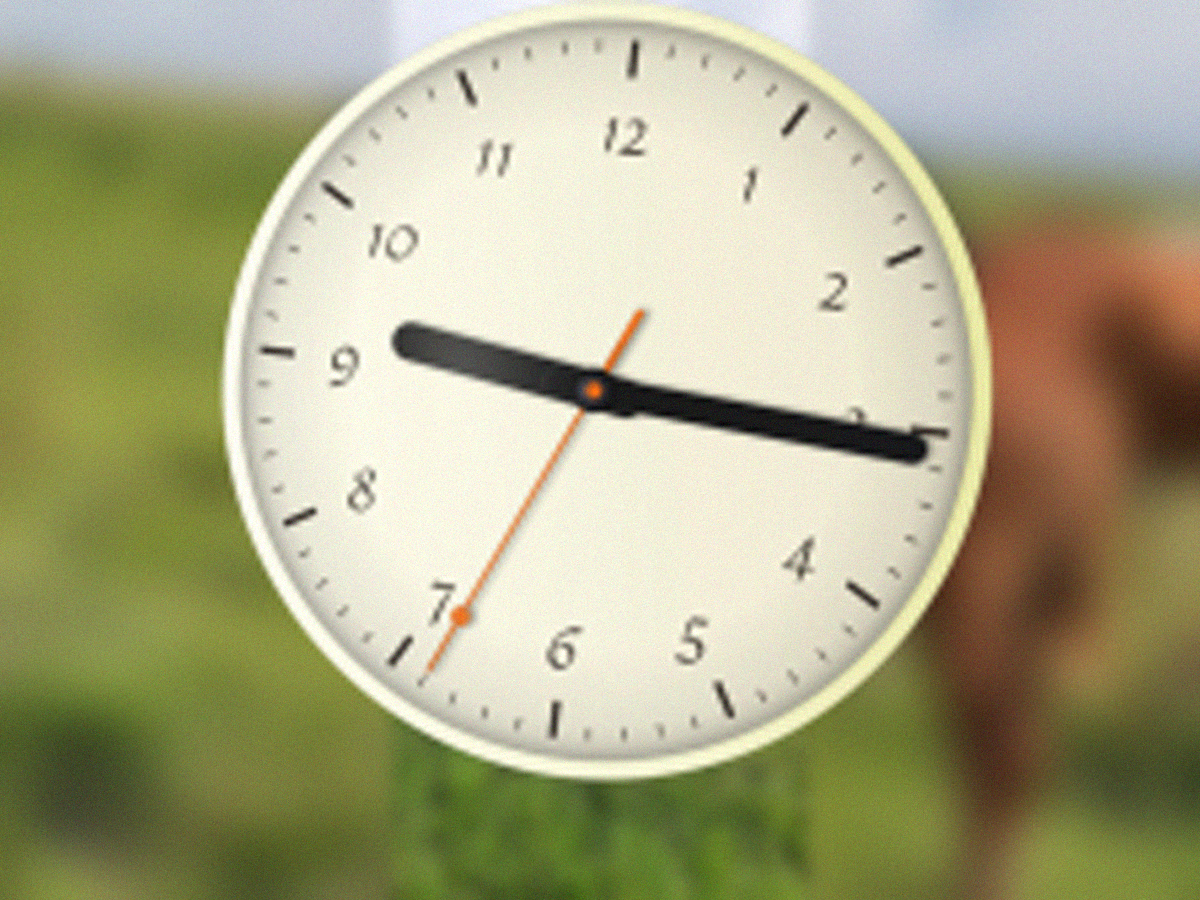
9,15,34
